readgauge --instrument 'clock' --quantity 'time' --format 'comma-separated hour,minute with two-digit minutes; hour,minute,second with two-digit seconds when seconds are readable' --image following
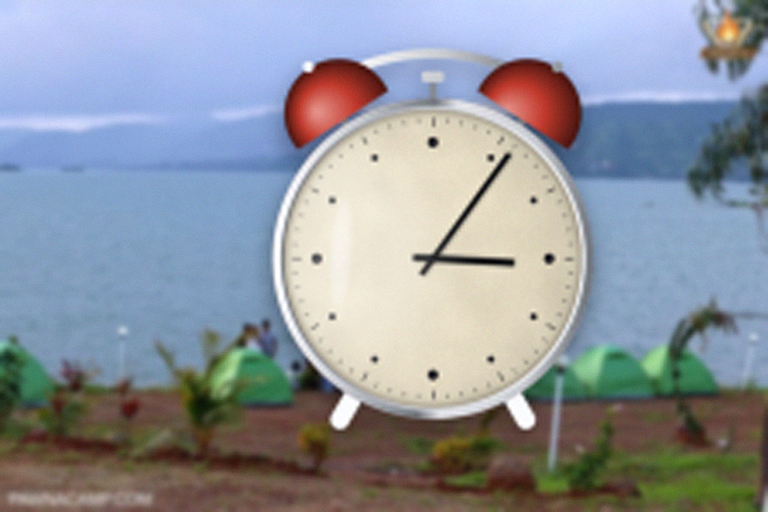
3,06
